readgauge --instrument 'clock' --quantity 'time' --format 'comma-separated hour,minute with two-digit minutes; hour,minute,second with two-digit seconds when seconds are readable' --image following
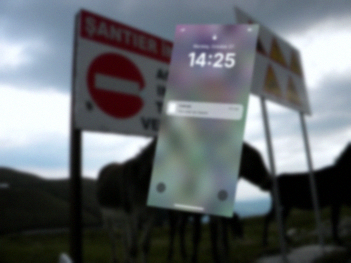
14,25
